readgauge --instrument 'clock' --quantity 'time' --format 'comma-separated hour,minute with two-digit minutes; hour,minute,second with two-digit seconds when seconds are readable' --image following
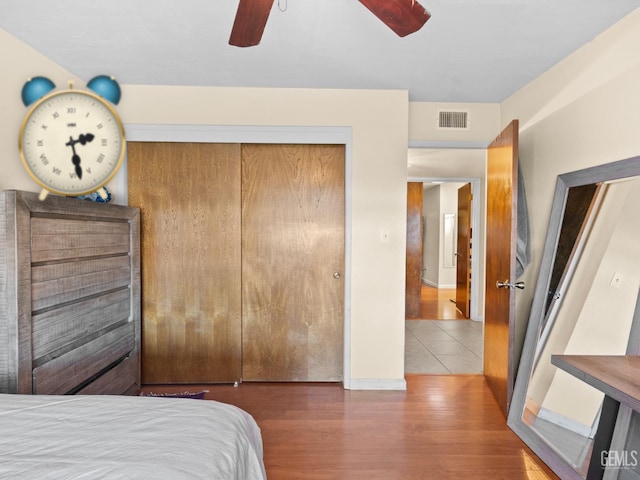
2,28
